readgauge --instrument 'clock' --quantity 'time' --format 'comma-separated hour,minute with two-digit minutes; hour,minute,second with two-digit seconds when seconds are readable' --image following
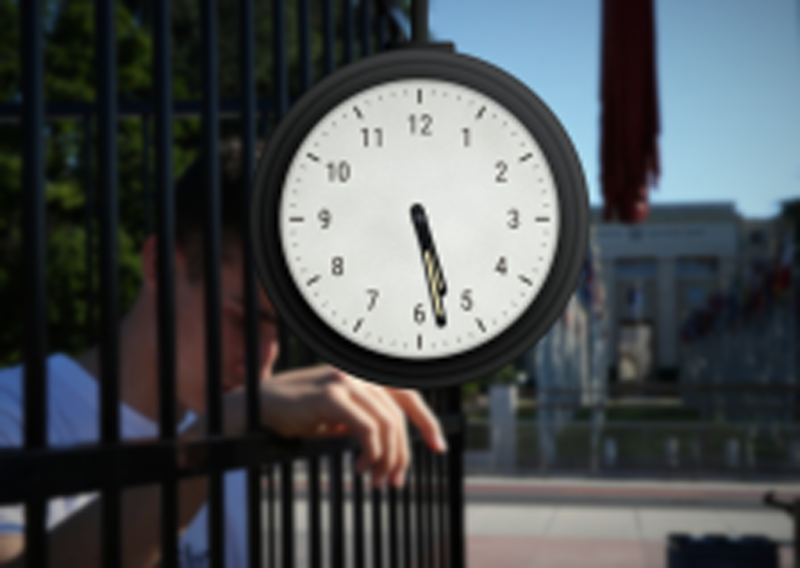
5,28
